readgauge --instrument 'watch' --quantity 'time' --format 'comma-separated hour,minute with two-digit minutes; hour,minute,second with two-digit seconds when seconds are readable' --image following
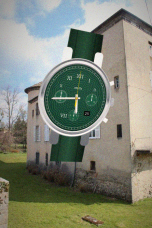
5,44
